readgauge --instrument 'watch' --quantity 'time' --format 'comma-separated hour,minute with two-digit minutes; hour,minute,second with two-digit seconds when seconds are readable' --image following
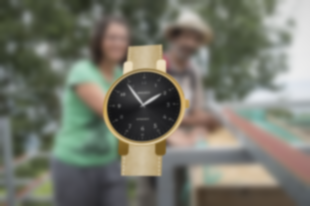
1,54
